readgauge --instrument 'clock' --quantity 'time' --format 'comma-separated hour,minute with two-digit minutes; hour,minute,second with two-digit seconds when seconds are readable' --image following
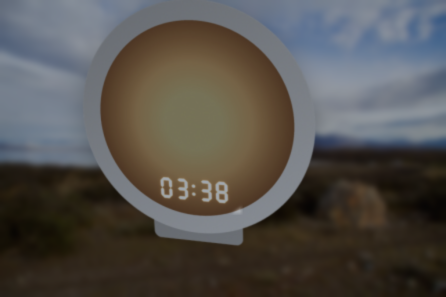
3,38
